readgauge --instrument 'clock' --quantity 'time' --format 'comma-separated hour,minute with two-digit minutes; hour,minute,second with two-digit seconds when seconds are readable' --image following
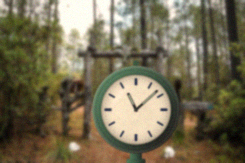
11,08
